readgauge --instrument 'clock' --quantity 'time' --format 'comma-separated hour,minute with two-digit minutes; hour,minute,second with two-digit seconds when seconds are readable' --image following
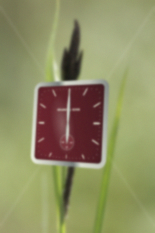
6,00
